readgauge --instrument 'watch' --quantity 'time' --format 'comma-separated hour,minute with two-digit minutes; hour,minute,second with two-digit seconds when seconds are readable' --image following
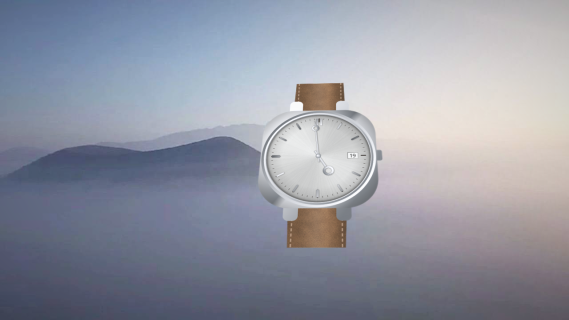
4,59
